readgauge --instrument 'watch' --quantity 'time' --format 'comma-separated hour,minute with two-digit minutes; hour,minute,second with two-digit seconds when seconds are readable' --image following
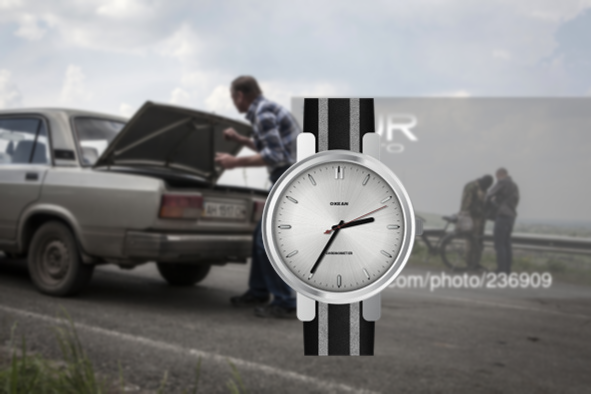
2,35,11
